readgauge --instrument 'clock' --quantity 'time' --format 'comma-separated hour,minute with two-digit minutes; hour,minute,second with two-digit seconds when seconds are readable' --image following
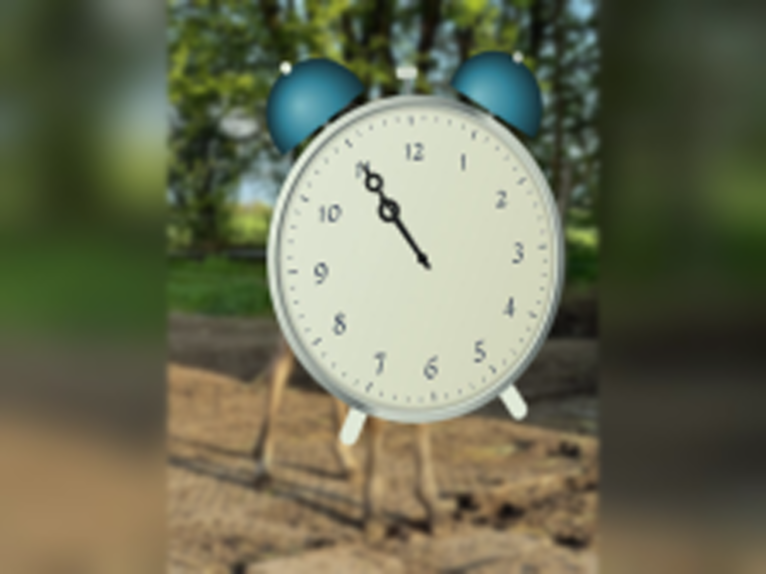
10,55
